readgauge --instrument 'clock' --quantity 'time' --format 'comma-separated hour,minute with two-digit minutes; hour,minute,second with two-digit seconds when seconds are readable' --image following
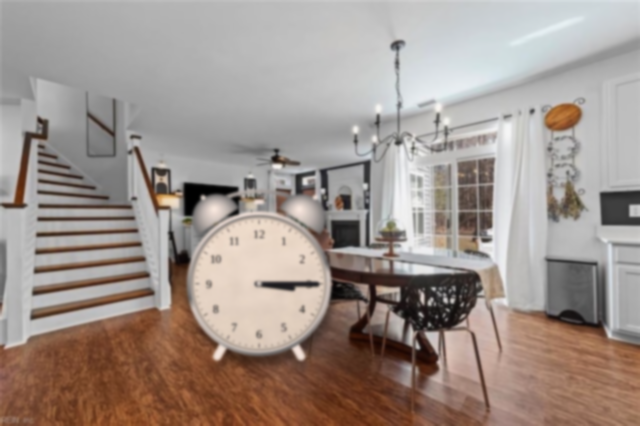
3,15
